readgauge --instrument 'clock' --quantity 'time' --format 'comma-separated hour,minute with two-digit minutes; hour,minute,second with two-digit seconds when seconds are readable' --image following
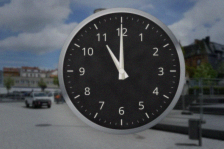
11,00
